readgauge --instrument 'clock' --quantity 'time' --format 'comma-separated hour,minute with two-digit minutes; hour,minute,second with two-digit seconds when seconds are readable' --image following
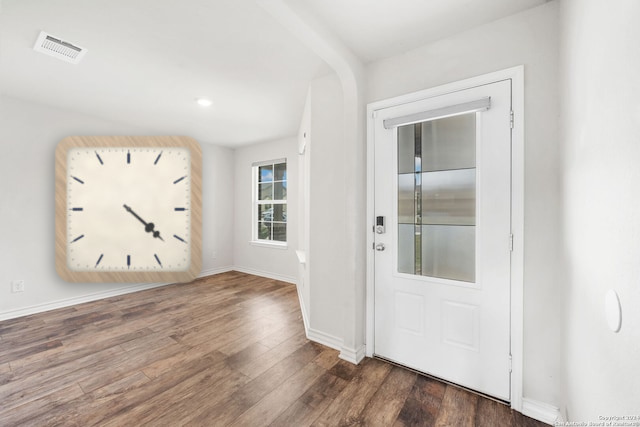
4,22
